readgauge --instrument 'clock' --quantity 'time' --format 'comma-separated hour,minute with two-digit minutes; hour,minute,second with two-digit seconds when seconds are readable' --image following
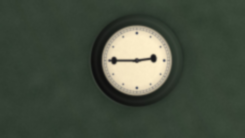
2,45
